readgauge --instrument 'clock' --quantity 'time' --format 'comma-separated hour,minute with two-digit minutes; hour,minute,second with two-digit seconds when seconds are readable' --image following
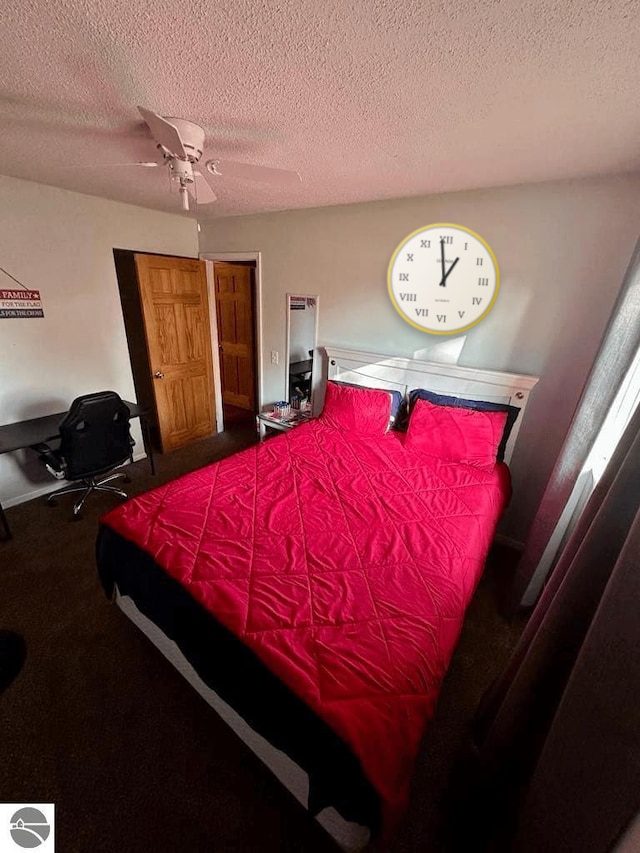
12,59
